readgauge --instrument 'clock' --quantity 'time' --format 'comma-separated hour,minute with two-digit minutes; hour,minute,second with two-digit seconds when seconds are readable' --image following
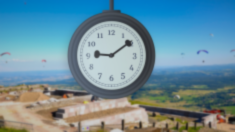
9,09
